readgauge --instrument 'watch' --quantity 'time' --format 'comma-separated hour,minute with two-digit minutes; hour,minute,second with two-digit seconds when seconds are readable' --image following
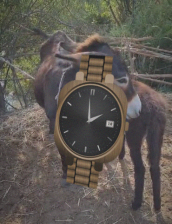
1,59
